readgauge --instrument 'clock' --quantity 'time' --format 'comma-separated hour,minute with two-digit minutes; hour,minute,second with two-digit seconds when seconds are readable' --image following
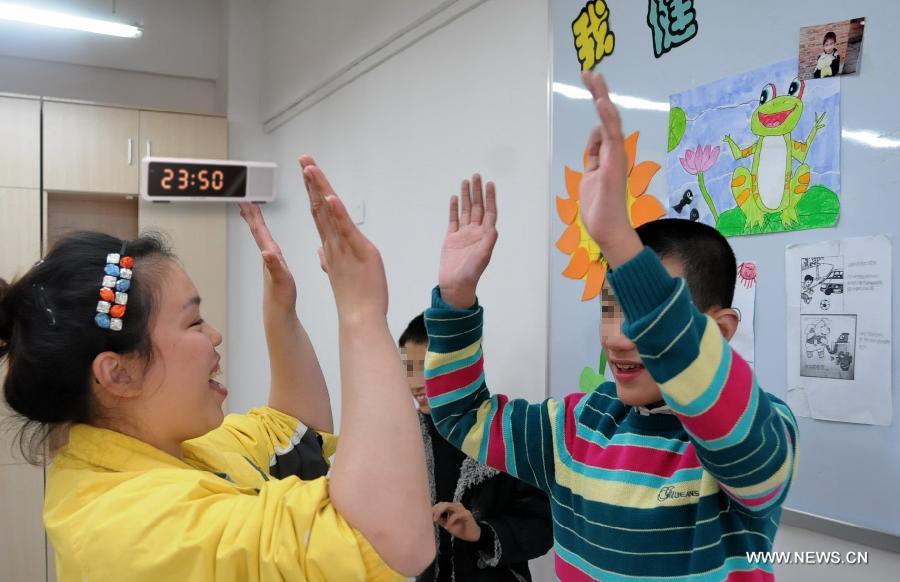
23,50
